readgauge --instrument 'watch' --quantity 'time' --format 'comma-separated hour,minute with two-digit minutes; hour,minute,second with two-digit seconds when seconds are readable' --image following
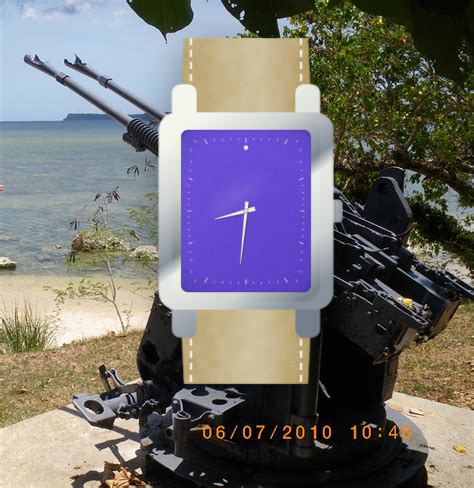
8,31
